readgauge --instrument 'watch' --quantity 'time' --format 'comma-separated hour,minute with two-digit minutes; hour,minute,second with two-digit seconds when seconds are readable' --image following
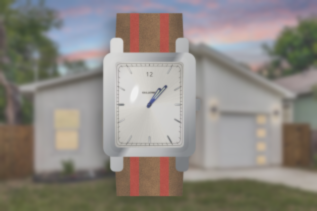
1,07
